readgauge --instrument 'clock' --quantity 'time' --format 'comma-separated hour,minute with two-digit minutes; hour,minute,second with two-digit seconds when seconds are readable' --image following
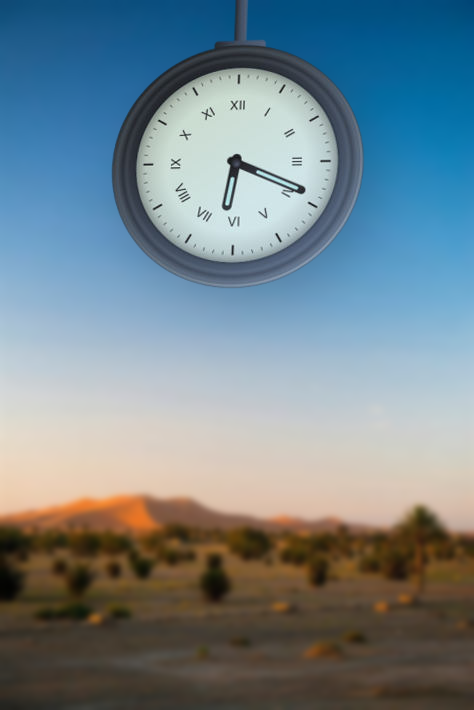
6,19
